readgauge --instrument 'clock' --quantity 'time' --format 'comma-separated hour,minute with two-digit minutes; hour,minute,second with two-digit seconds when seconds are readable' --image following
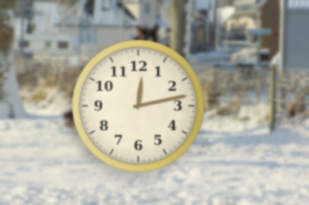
12,13
